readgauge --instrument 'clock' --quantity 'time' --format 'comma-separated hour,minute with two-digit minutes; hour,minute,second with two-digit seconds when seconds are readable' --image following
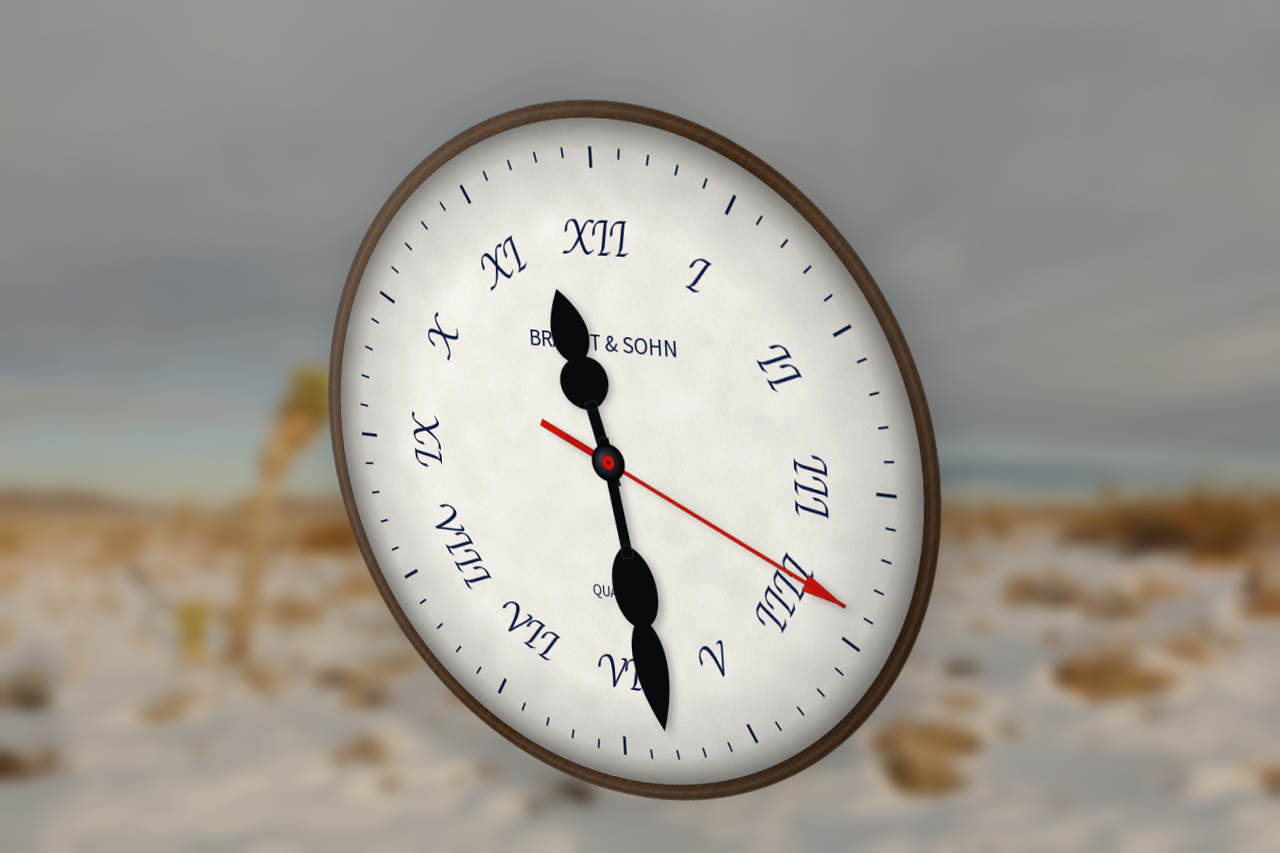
11,28,19
